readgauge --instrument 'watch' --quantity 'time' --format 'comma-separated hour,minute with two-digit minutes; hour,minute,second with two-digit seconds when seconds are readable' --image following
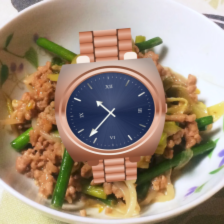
10,37
